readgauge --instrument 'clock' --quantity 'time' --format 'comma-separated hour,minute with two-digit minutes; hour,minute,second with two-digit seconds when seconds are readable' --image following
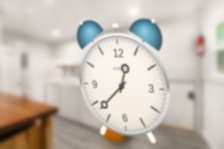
12,38
